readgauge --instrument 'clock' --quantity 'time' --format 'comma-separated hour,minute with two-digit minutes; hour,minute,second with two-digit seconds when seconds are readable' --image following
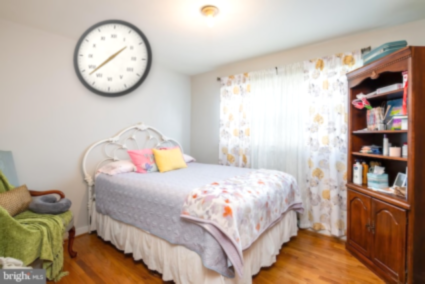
1,38
